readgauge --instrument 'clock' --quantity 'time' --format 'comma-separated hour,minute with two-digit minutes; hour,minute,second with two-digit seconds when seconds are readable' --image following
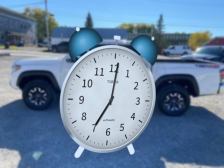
7,01
